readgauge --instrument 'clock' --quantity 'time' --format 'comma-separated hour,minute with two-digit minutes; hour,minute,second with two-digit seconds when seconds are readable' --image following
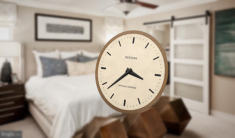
3,38
